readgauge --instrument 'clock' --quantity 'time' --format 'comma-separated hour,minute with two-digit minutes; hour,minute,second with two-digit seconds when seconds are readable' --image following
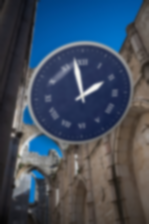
1,58
